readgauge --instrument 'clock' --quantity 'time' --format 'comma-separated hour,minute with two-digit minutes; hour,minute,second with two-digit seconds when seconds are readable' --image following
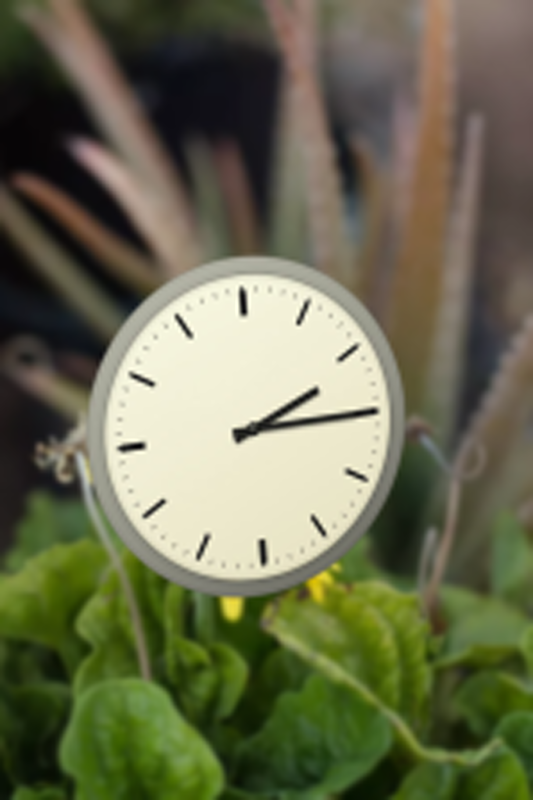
2,15
